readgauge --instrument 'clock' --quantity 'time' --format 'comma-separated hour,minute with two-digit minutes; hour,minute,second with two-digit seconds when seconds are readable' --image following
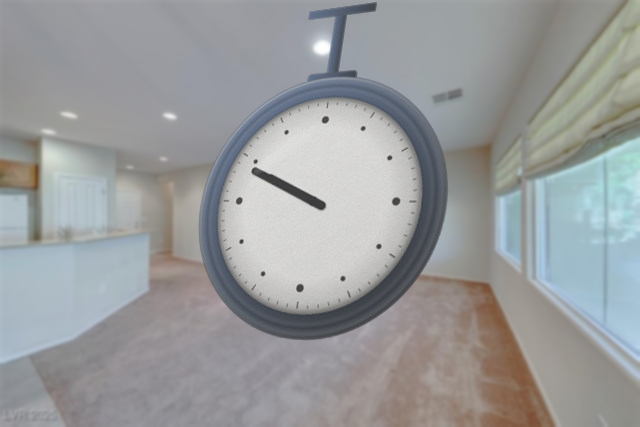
9,49
